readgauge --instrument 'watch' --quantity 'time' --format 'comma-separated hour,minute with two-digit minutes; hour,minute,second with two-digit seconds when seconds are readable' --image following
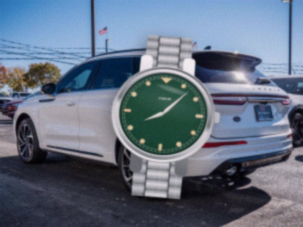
8,07
